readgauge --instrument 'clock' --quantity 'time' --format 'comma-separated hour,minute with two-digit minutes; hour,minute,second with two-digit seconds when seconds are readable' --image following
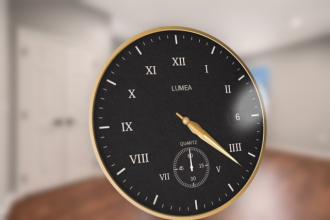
4,22
